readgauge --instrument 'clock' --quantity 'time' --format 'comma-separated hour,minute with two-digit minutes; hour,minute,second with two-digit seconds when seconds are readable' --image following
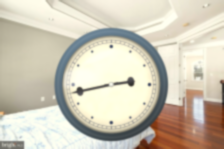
2,43
